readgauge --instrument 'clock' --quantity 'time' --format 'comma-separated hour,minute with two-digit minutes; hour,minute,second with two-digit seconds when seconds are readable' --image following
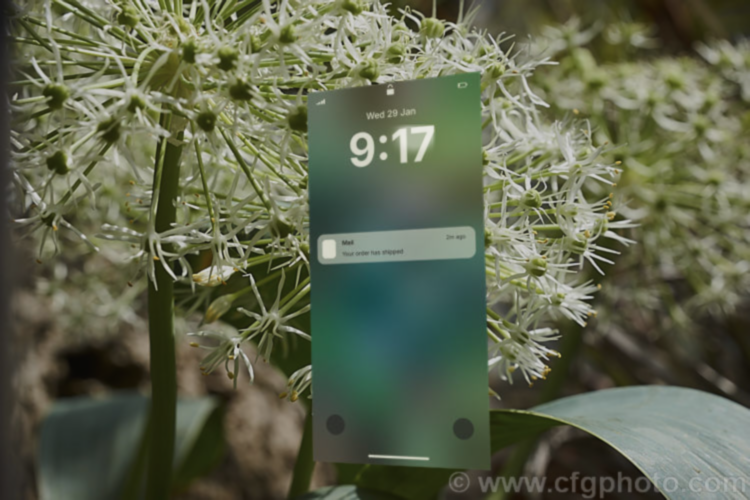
9,17
